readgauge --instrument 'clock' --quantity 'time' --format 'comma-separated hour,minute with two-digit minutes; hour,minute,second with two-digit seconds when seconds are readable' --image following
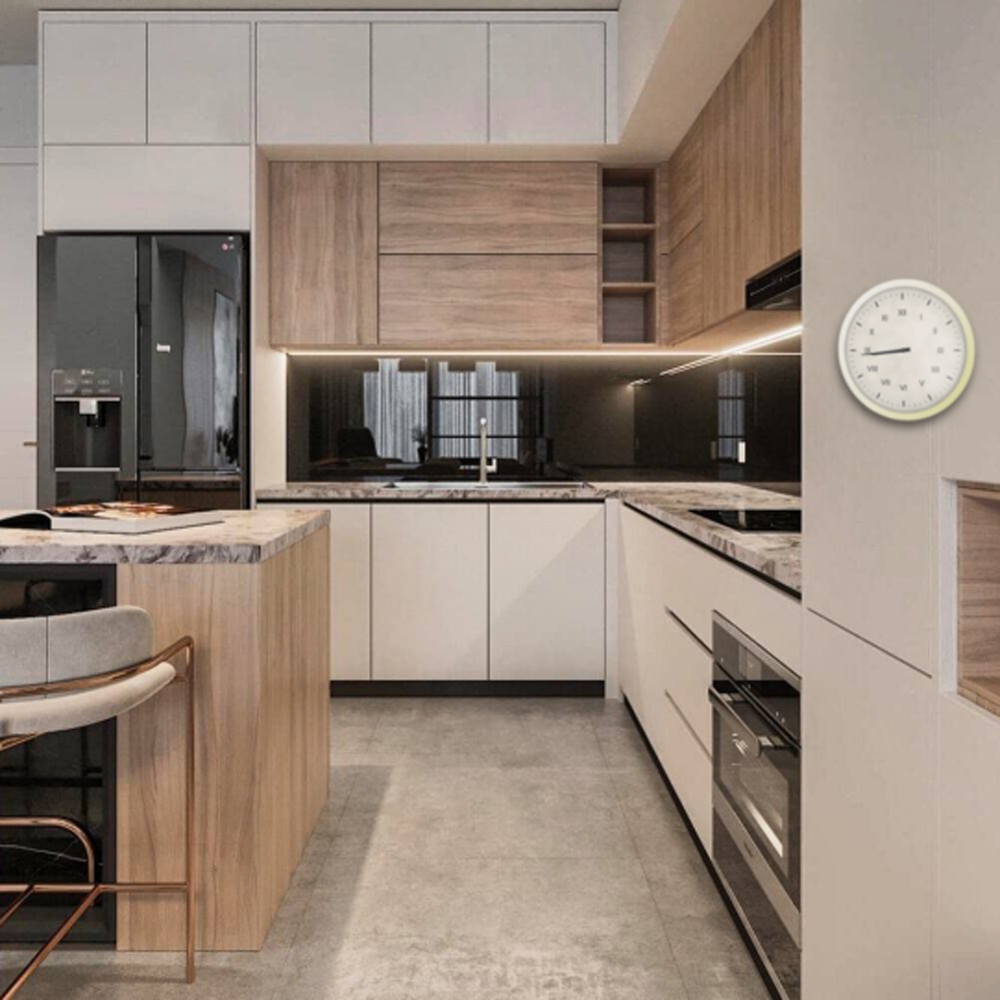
8,44
